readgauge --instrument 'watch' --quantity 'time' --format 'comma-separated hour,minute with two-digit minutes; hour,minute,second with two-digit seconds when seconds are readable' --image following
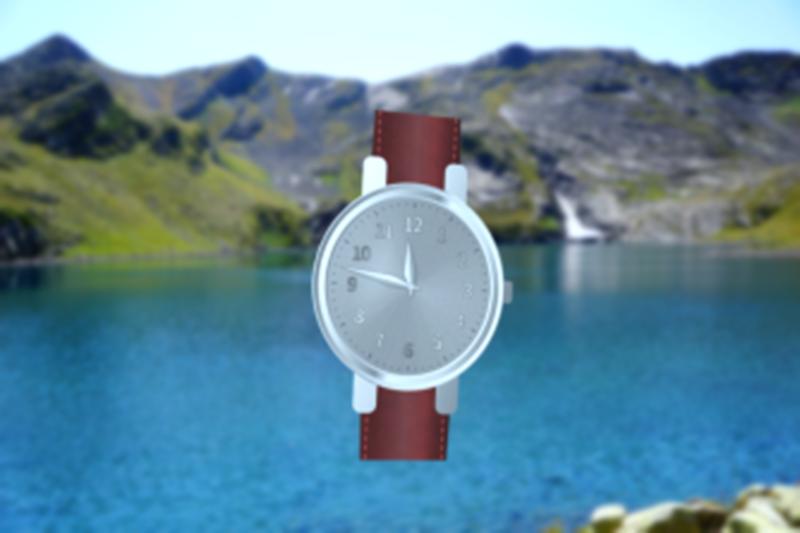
11,47
